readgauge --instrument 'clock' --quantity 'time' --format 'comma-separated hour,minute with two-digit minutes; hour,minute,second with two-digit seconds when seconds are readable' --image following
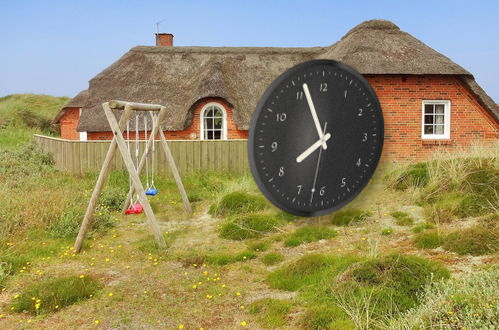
7,56,32
